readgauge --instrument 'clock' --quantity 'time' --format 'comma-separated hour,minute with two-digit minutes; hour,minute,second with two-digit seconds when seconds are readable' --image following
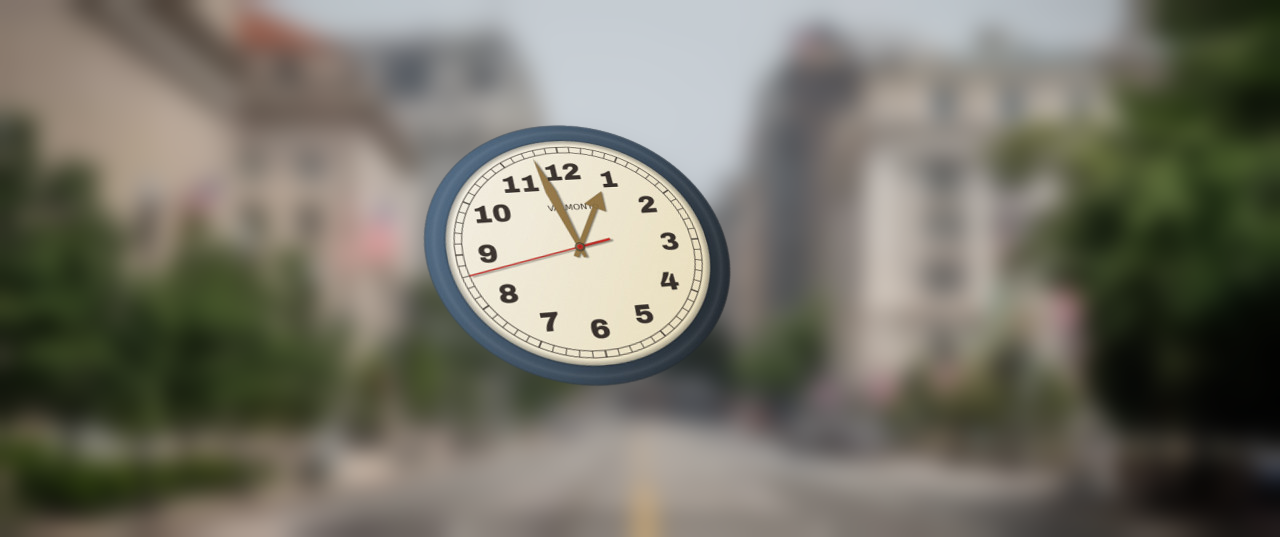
12,57,43
